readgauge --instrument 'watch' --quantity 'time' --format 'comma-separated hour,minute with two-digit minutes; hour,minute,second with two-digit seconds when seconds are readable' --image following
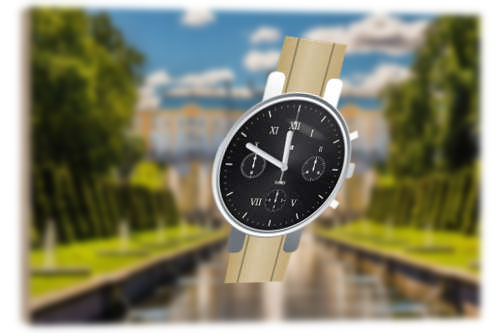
11,49
